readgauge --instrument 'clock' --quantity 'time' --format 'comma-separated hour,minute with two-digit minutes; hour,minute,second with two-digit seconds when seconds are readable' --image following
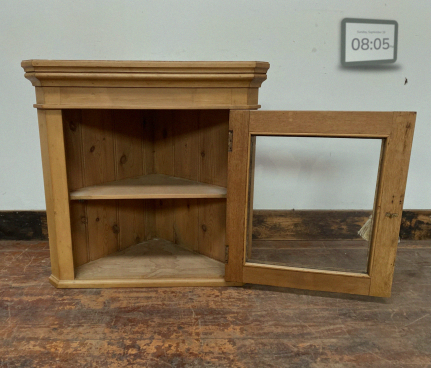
8,05
